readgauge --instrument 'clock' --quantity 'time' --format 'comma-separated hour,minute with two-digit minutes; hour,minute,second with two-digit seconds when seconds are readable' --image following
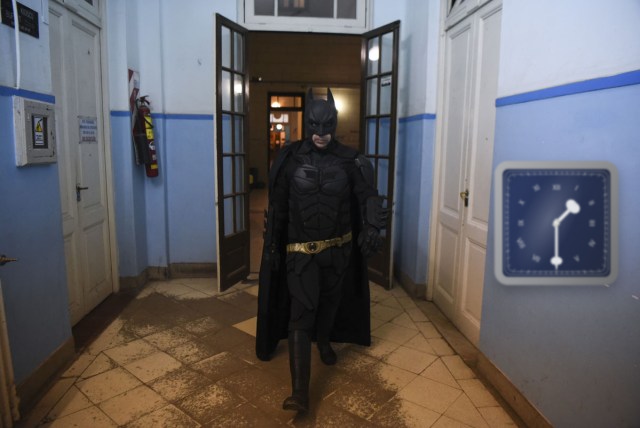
1,30
